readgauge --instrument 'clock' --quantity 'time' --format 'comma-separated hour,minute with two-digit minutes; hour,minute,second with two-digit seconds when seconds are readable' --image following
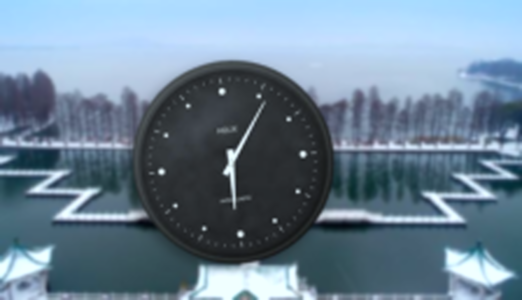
6,06
